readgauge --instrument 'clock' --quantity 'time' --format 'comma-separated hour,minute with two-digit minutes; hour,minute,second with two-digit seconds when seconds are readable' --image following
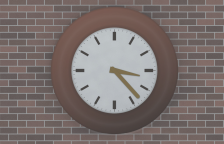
3,23
